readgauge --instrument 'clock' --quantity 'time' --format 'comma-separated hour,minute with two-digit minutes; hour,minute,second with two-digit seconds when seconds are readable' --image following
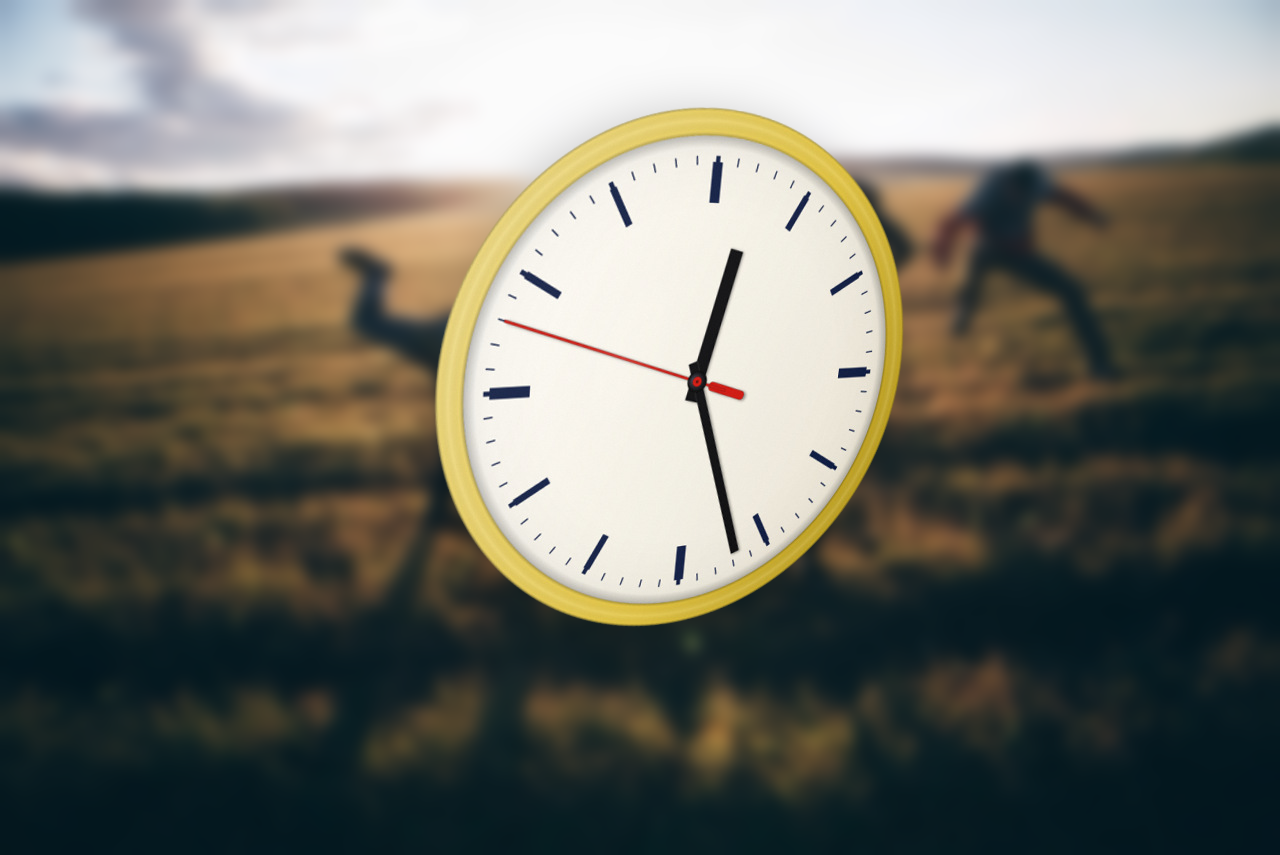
12,26,48
